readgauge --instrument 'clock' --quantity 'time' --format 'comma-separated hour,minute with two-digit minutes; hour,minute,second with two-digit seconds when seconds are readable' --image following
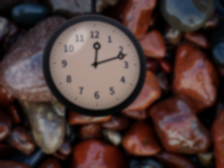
12,12
